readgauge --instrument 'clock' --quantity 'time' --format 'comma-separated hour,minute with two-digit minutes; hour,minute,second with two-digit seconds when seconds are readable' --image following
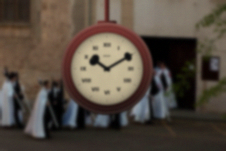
10,10
